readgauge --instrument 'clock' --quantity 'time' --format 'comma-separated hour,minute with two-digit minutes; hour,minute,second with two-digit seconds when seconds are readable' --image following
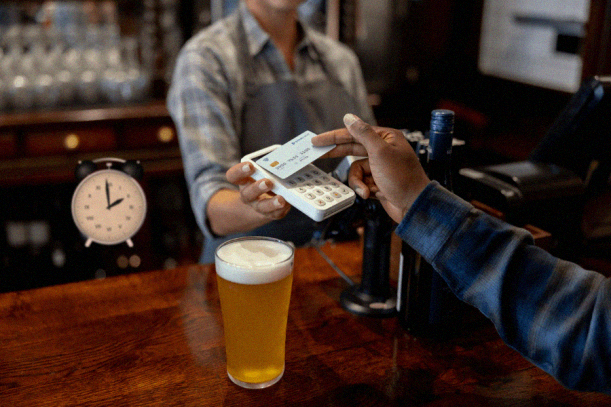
1,59
